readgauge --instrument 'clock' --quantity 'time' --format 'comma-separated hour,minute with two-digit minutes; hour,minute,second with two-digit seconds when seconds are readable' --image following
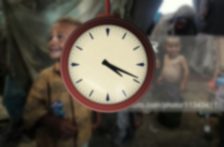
4,19
